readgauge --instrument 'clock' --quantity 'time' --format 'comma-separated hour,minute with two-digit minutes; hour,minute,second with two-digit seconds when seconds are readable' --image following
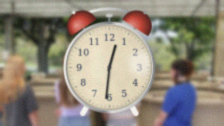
12,31
